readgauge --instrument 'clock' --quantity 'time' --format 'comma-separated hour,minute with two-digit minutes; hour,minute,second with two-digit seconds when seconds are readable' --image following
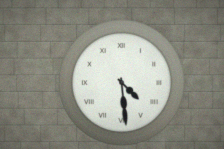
4,29
